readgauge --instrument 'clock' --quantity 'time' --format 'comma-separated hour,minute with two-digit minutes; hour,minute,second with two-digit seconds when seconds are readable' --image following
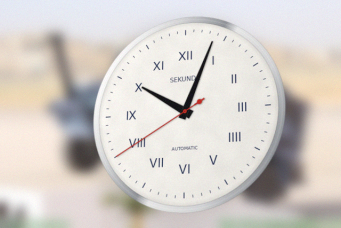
10,03,40
